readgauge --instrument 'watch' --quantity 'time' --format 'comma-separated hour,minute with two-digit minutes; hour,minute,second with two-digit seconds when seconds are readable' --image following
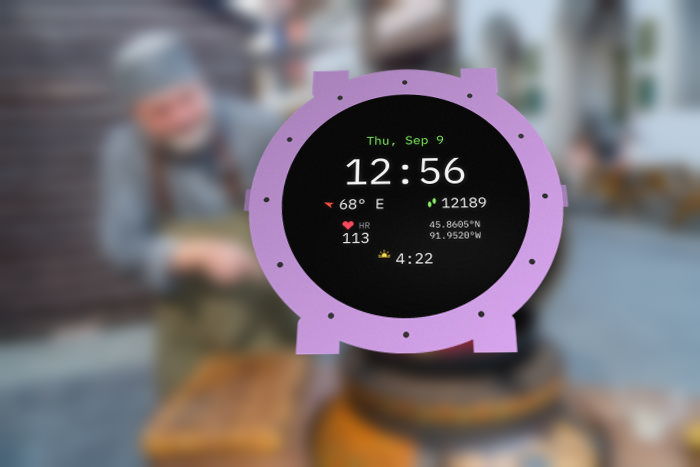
12,56
